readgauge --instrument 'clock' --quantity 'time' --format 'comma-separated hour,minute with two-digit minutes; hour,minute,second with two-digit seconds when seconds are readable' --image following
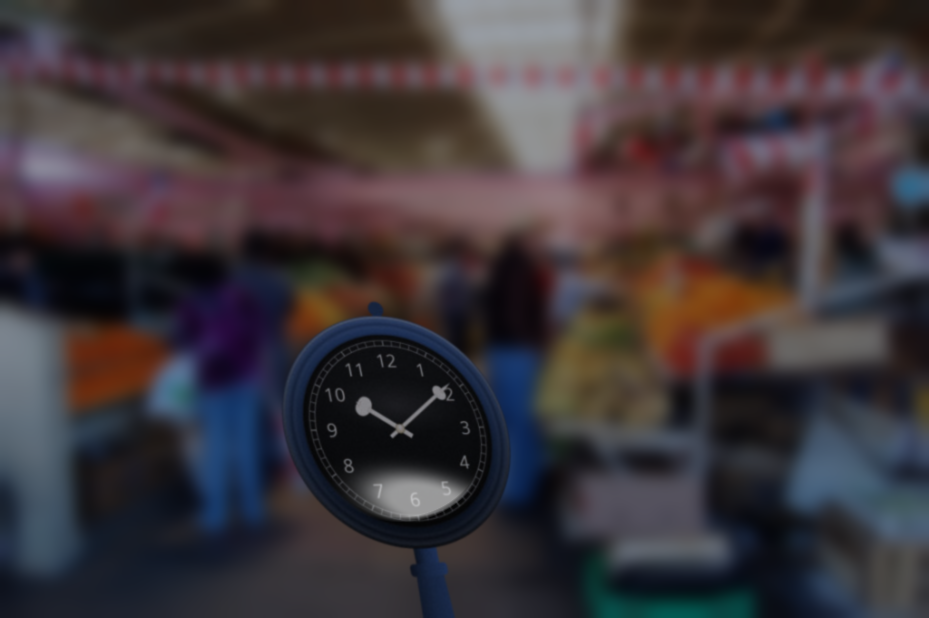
10,09
